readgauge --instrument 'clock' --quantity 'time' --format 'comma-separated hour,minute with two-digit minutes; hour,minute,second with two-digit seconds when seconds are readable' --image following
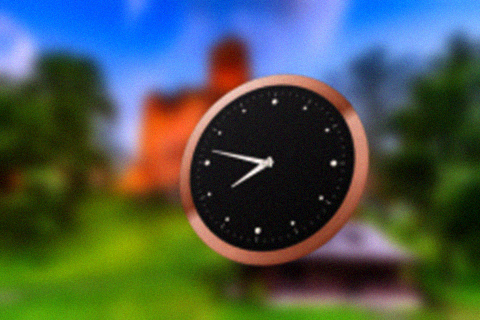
7,47
